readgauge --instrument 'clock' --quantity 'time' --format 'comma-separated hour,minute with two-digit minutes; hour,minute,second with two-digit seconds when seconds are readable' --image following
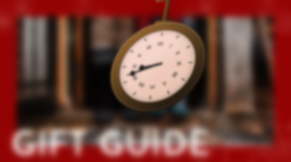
8,42
